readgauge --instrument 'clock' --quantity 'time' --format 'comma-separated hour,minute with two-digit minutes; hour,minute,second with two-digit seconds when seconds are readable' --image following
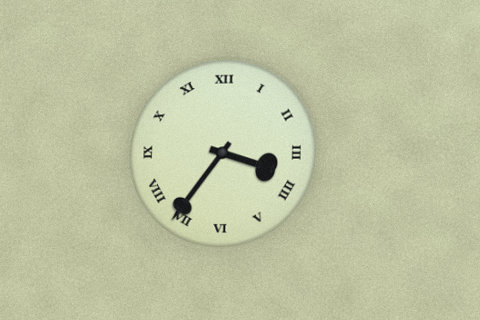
3,36
